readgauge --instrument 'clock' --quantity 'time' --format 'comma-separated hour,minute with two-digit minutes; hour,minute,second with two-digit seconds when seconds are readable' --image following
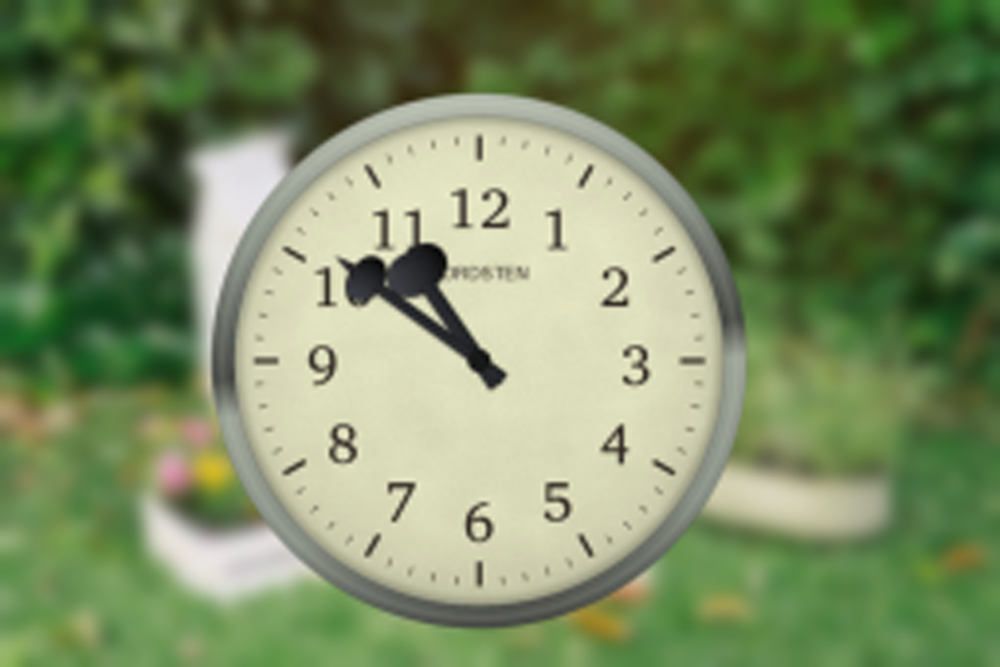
10,51
